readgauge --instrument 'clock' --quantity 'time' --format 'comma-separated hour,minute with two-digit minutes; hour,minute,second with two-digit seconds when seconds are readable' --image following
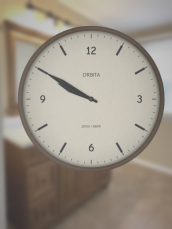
9,50
